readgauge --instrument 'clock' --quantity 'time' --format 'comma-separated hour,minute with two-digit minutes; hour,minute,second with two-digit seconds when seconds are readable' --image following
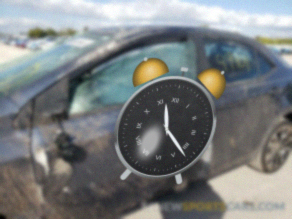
11,22
